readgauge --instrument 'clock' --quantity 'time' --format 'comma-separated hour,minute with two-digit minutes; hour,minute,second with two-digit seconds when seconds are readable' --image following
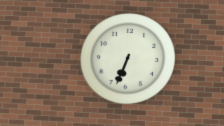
6,33
